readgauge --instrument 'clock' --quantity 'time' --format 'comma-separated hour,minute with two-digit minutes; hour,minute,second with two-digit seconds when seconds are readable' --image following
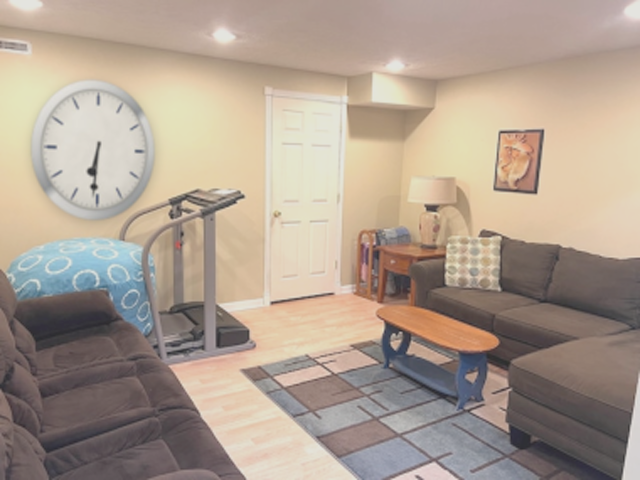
6,31
